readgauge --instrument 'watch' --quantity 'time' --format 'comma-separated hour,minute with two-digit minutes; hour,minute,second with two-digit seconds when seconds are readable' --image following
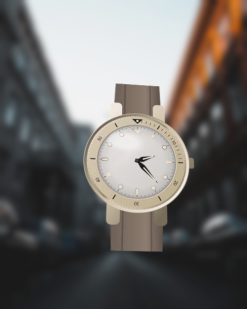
2,23
